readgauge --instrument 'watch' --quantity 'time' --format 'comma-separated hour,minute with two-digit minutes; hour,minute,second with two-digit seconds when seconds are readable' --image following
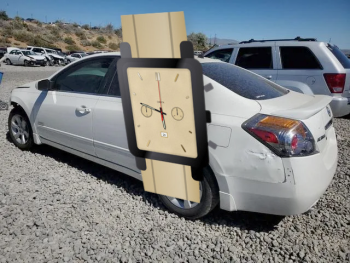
5,48
